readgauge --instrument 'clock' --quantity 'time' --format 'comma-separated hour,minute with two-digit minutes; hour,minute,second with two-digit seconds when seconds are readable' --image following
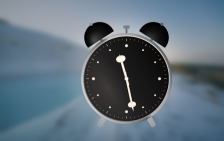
11,28
